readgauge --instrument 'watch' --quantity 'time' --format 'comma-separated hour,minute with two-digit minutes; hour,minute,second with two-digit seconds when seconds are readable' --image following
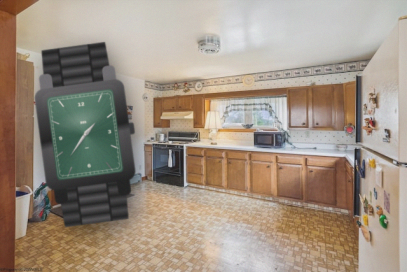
1,37
